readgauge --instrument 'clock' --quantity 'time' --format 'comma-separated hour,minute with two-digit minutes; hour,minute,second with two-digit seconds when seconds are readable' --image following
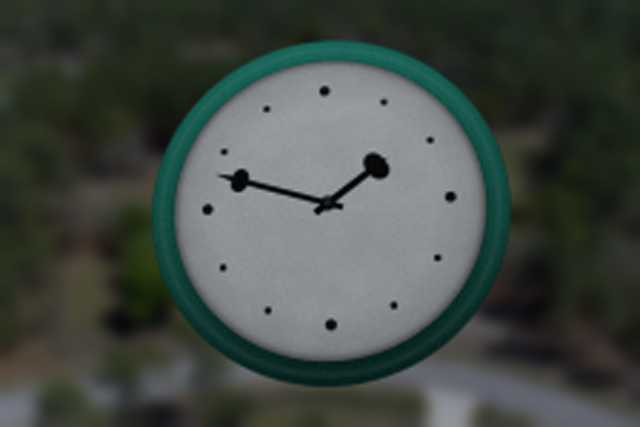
1,48
